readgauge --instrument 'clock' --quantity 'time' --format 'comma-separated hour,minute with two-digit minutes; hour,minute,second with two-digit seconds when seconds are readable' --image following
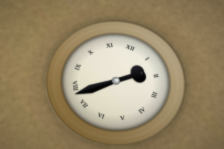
1,38
